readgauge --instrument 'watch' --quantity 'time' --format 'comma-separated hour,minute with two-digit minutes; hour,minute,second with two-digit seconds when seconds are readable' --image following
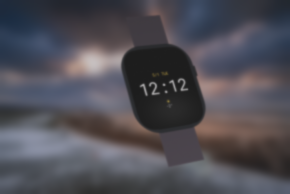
12,12
